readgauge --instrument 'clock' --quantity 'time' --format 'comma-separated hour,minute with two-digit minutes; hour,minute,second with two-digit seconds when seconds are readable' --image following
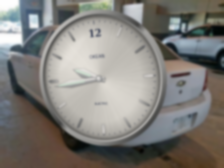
9,44
